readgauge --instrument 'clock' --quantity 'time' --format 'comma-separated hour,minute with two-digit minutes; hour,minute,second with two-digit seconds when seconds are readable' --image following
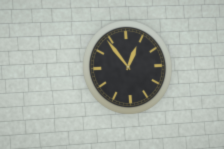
12,54
